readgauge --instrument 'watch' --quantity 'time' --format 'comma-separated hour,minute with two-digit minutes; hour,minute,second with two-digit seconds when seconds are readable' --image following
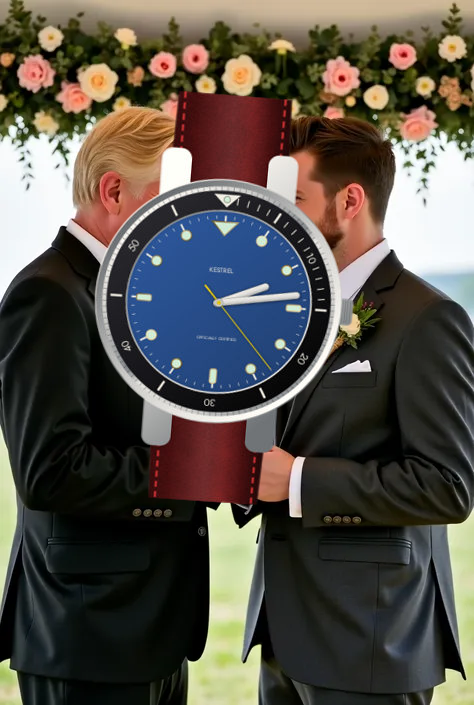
2,13,23
